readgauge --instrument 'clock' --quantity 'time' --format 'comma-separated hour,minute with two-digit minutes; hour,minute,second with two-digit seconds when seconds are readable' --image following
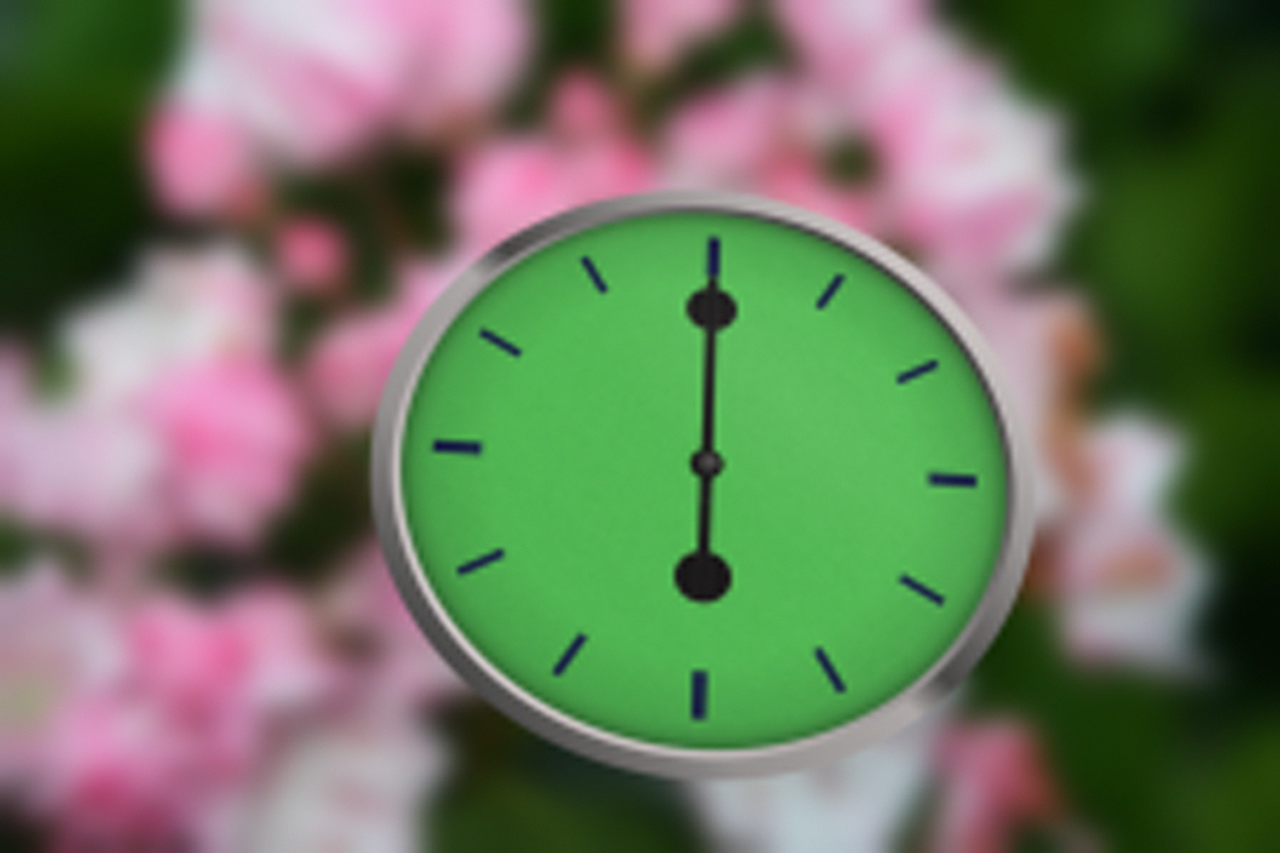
6,00
